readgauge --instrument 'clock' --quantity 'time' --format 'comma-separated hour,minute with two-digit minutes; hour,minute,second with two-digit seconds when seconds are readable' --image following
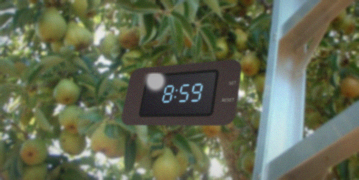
8,59
